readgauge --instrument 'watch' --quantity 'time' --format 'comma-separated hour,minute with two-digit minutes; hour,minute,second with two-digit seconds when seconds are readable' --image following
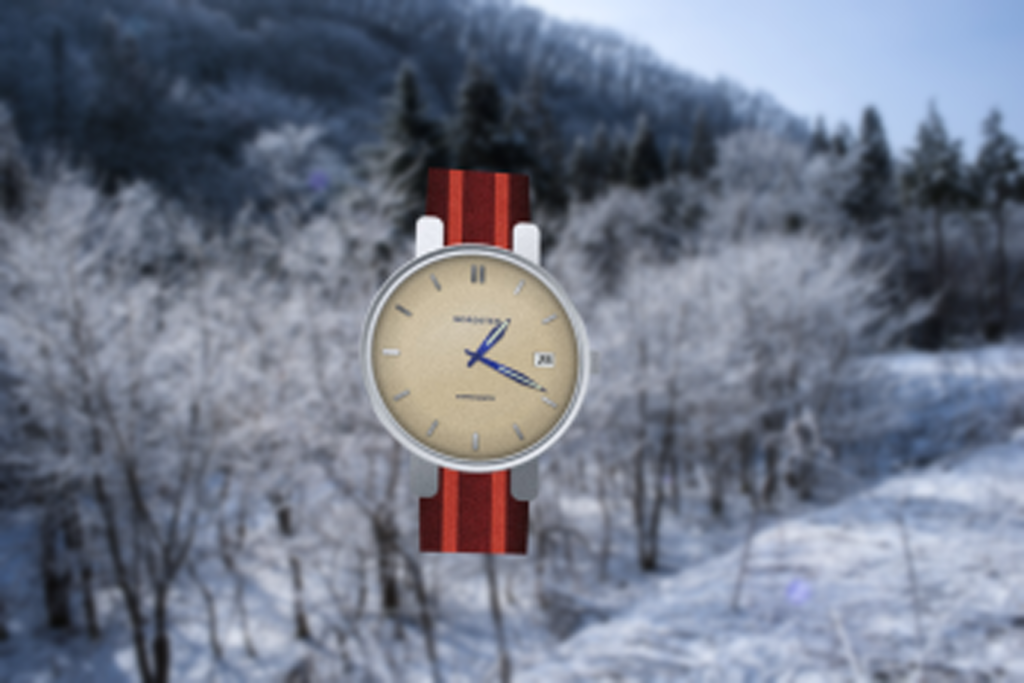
1,19
